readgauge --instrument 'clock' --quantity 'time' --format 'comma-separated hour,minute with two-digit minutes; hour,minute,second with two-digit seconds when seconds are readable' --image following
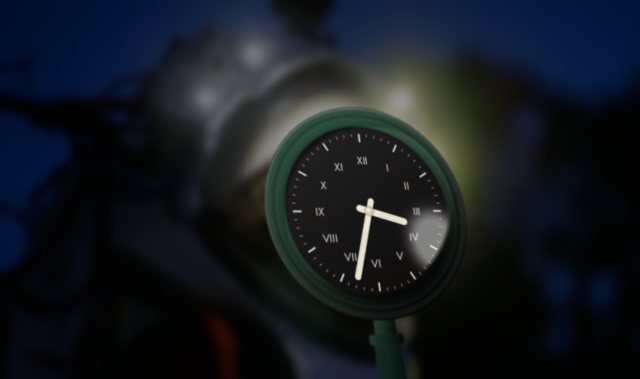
3,33
